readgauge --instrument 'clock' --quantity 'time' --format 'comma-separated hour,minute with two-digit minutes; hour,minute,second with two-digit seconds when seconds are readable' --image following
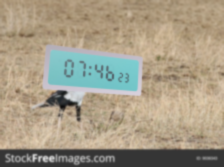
7,46,23
